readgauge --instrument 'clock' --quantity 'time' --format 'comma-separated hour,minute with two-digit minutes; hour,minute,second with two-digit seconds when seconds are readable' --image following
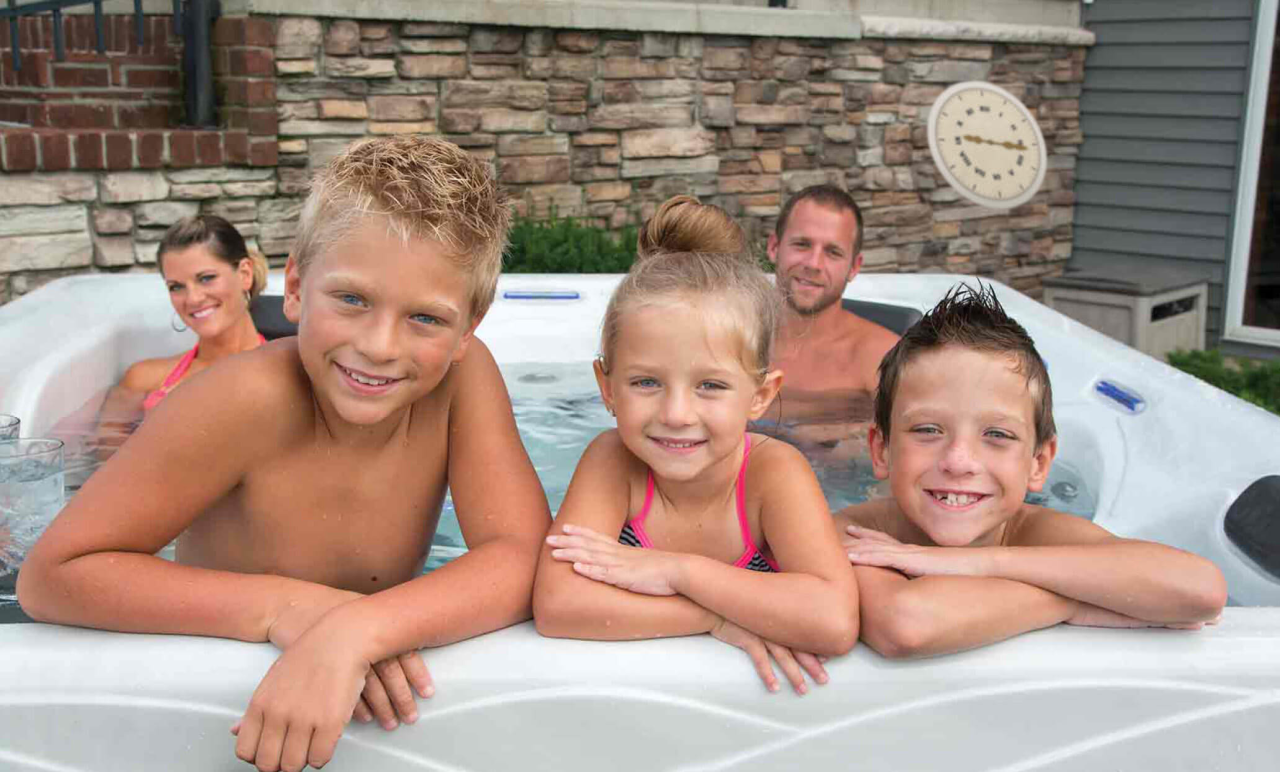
9,16
